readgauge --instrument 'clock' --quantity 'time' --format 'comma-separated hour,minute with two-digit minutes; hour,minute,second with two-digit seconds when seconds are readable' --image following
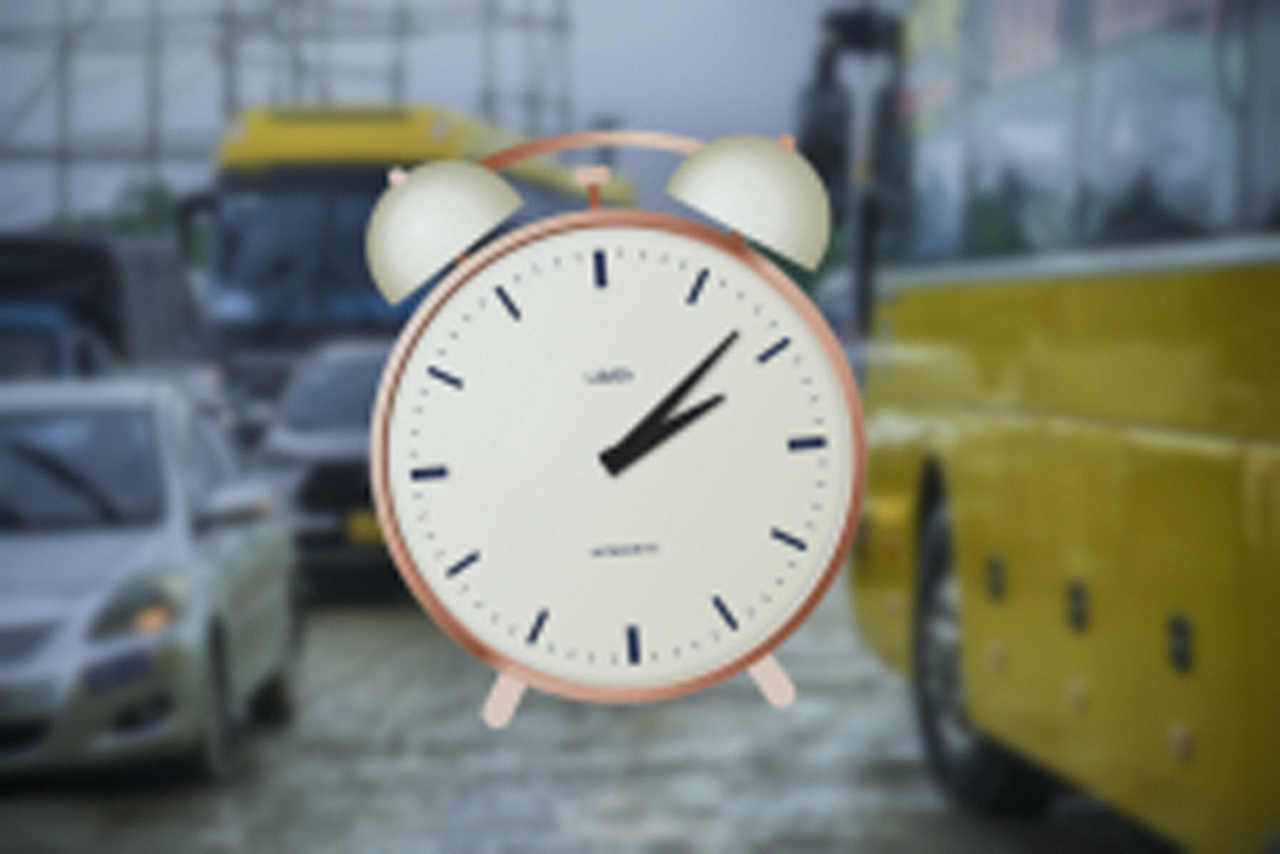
2,08
